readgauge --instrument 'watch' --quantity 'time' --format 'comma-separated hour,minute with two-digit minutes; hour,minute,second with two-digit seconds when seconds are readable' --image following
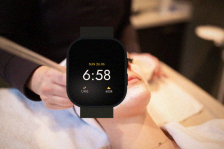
6,58
